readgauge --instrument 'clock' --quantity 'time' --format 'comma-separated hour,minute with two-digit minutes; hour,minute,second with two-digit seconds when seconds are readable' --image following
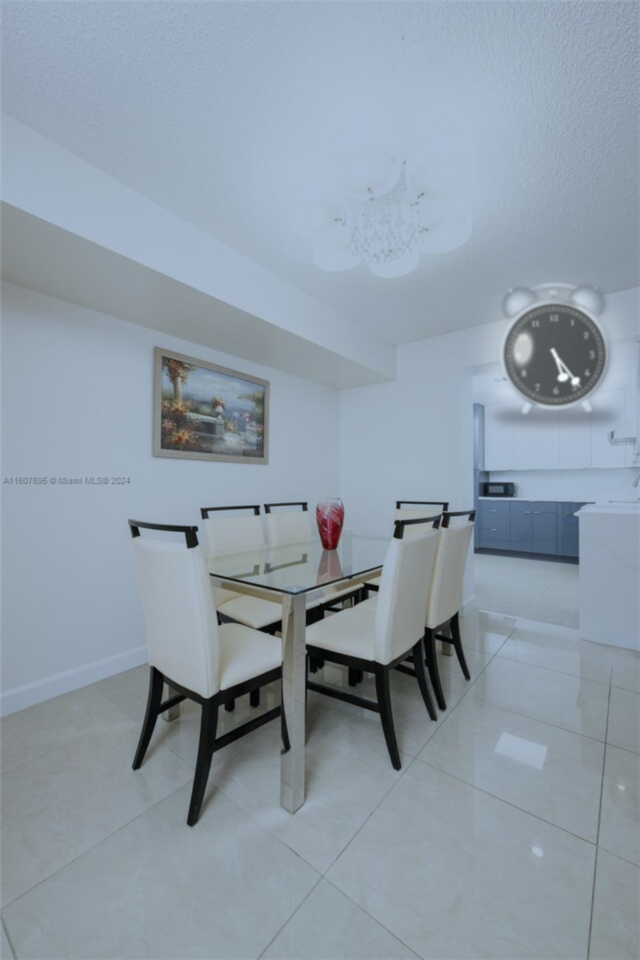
5,24
